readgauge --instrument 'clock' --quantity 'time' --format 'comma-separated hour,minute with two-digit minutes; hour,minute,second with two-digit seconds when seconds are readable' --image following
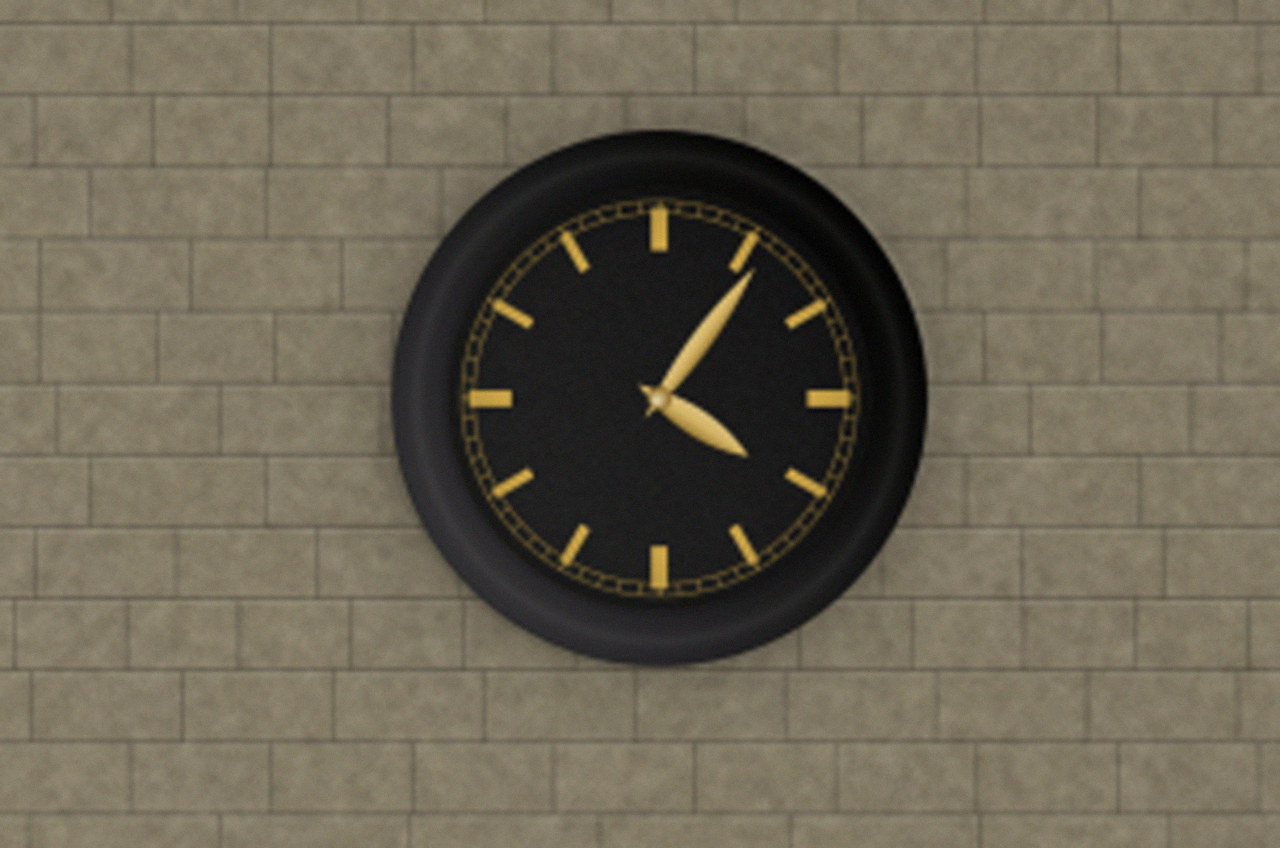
4,06
